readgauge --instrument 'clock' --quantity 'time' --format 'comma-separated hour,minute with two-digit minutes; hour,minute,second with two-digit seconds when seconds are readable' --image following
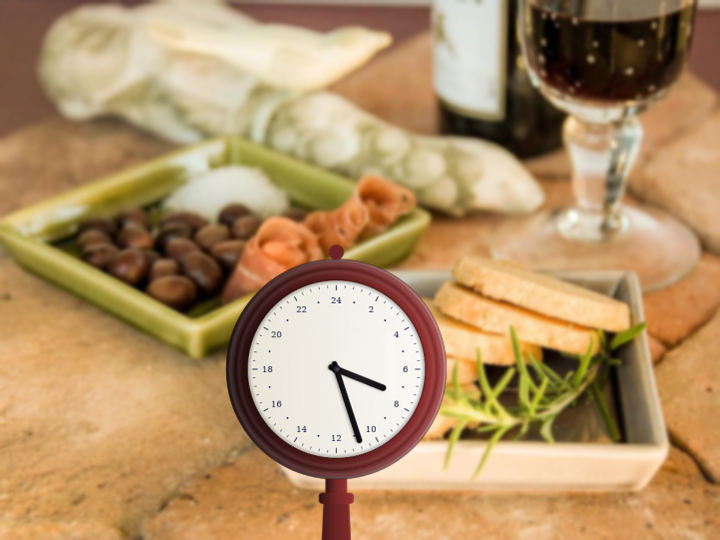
7,27
